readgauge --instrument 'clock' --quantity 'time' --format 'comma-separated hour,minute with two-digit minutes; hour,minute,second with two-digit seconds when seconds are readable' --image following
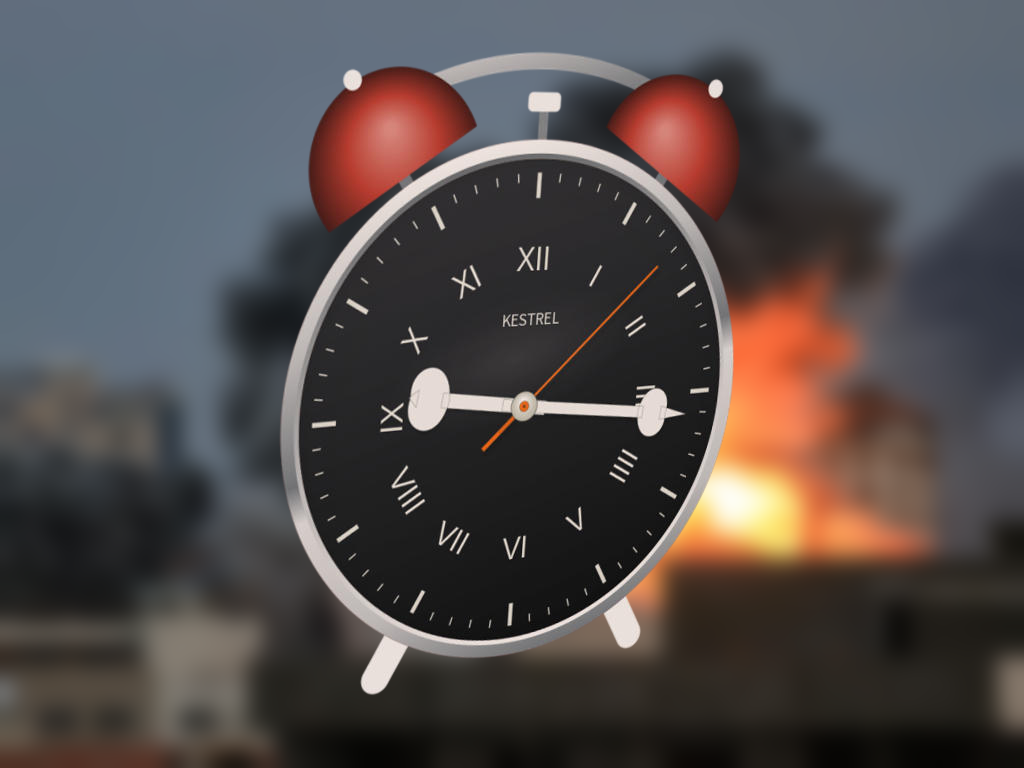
9,16,08
